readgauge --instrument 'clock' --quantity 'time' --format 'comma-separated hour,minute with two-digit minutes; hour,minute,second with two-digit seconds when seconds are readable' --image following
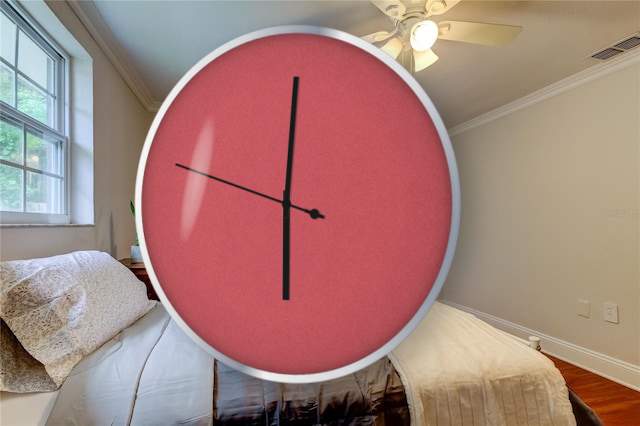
6,00,48
